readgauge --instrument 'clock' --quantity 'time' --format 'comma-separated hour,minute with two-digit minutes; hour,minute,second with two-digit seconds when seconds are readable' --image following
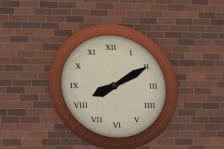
8,10
